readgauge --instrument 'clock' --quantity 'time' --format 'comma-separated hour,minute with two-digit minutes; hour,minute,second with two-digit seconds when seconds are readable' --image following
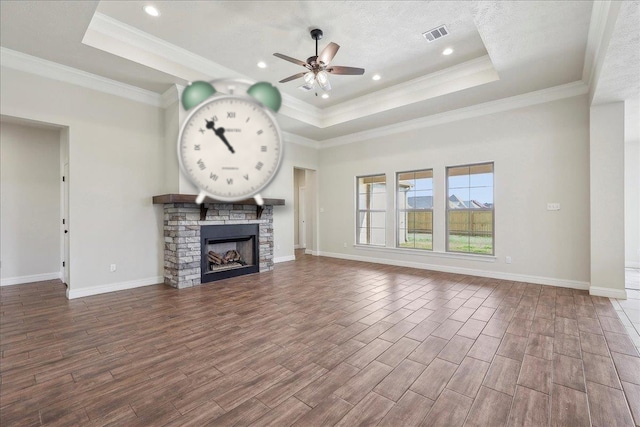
10,53
